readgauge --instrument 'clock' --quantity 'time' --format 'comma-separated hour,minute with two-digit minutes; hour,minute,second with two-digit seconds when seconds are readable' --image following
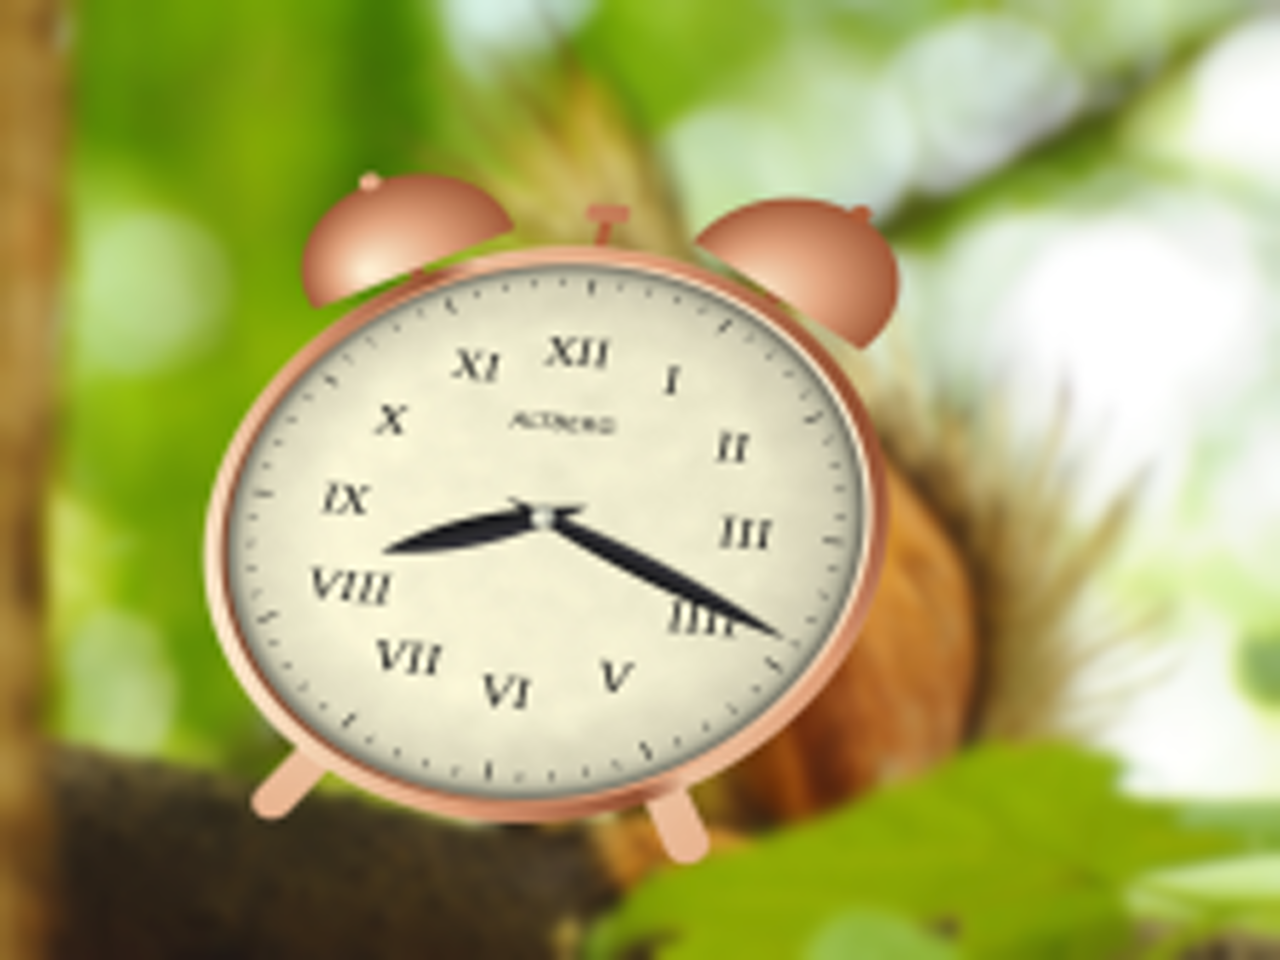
8,19
